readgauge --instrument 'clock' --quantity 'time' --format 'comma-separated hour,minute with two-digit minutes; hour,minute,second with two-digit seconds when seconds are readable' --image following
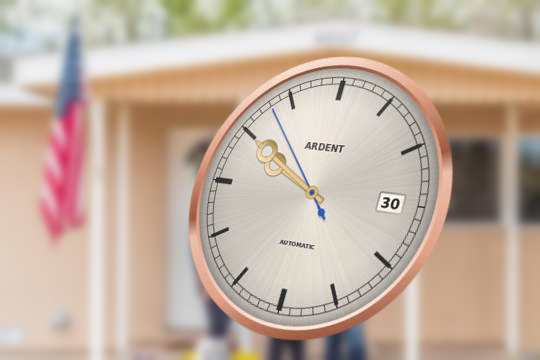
9,49,53
